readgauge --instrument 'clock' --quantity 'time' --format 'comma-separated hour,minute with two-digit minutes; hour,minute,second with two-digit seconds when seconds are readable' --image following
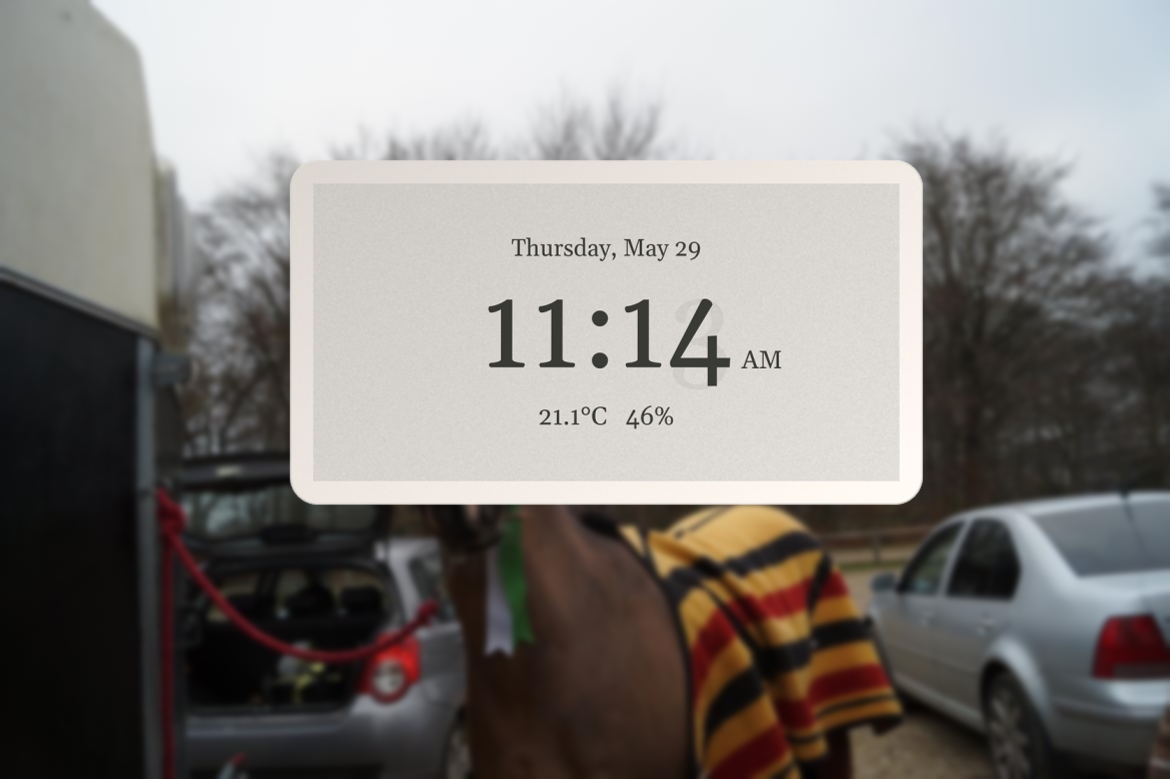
11,14
